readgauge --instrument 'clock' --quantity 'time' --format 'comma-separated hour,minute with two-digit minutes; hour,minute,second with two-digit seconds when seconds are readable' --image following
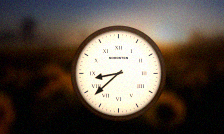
8,38
